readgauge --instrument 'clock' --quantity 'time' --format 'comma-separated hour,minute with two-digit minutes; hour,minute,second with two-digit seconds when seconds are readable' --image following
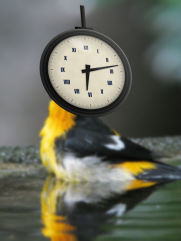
6,13
